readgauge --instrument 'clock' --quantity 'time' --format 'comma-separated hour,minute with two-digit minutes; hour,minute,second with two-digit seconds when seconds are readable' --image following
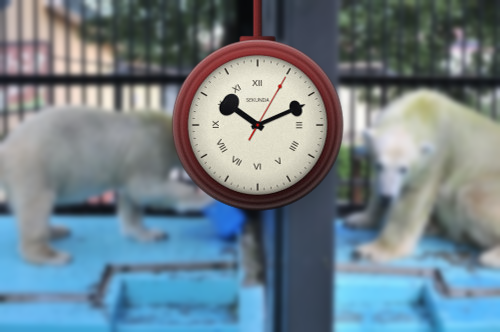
10,11,05
